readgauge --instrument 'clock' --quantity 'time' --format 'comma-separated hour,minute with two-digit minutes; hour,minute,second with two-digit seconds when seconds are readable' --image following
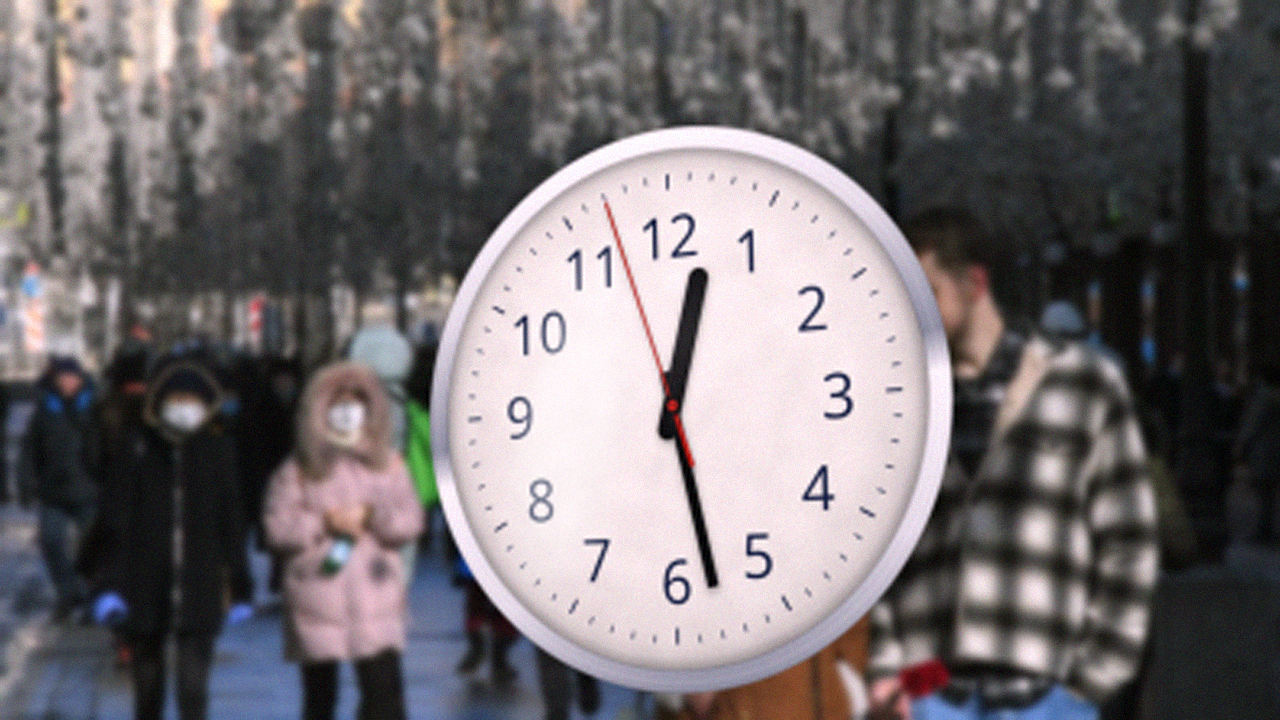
12,27,57
